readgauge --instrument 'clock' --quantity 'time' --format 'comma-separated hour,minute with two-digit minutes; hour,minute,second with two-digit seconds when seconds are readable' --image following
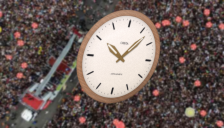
10,07
